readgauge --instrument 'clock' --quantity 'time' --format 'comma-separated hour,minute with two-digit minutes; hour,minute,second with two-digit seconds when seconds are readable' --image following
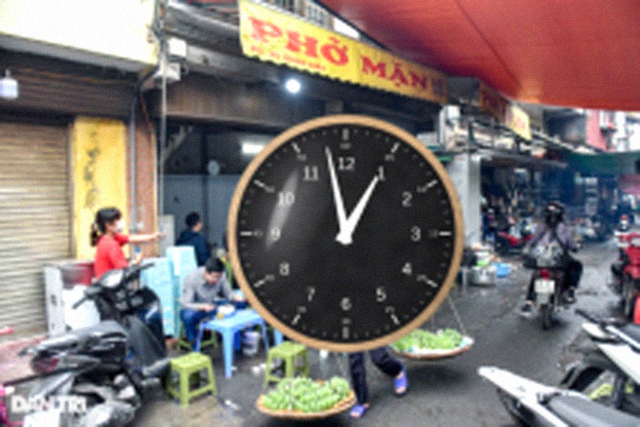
12,58
